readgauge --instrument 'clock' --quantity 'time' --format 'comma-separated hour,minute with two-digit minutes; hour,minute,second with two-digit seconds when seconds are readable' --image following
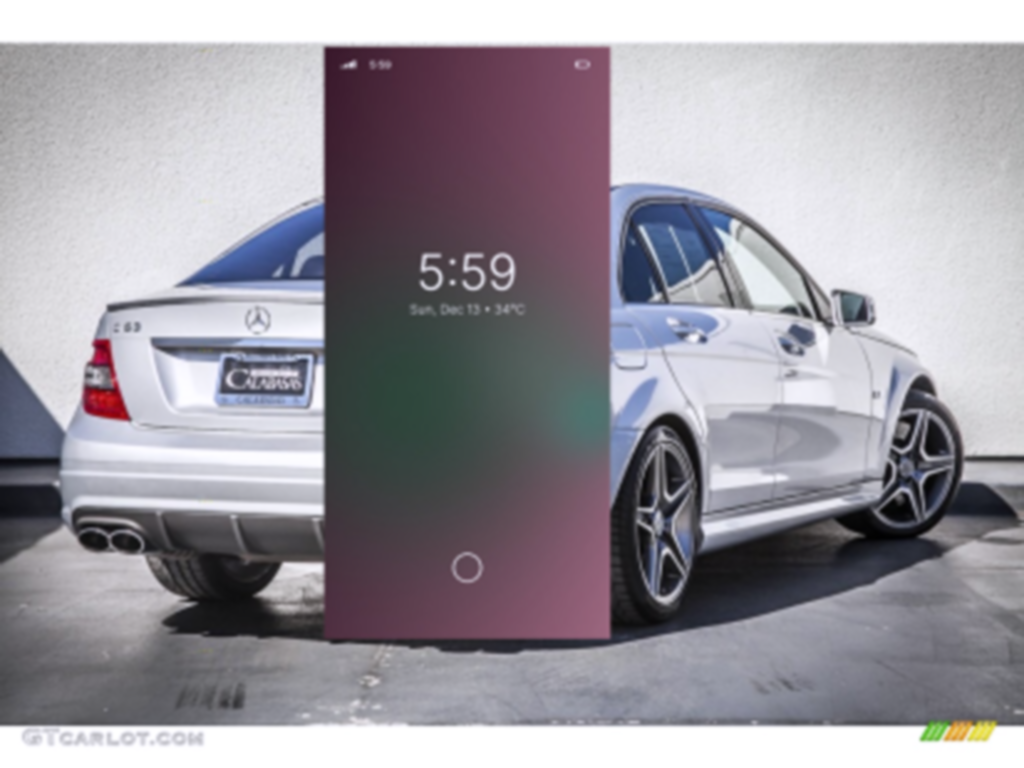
5,59
